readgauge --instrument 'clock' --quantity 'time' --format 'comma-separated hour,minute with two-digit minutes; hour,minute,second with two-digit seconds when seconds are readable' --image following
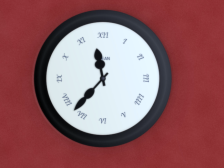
11,37
